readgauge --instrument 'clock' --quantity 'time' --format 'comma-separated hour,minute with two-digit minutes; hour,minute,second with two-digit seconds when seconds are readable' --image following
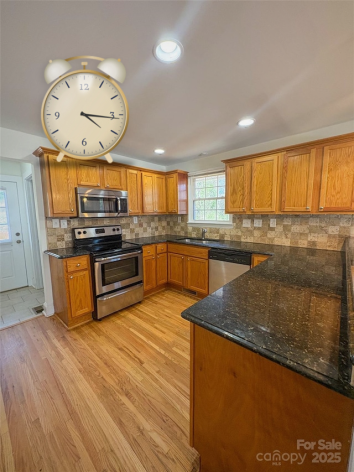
4,16
